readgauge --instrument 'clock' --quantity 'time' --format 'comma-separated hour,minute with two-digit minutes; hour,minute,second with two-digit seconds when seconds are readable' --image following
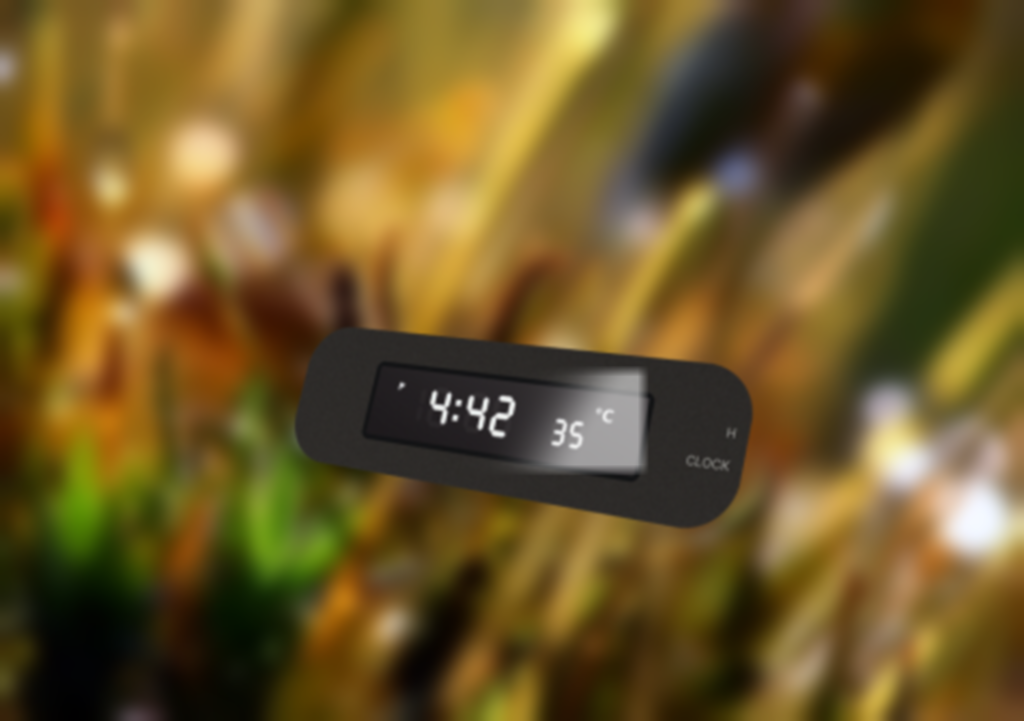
4,42
